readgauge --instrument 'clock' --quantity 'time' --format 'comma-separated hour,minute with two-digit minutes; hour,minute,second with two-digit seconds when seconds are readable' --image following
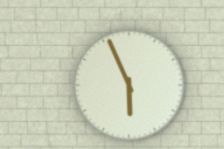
5,56
